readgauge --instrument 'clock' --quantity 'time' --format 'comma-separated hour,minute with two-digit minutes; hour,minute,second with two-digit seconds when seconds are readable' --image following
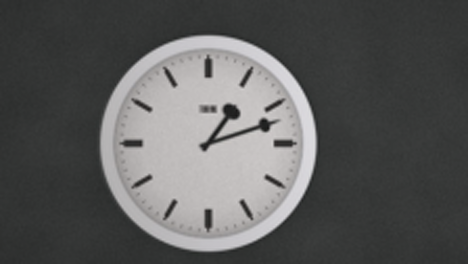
1,12
